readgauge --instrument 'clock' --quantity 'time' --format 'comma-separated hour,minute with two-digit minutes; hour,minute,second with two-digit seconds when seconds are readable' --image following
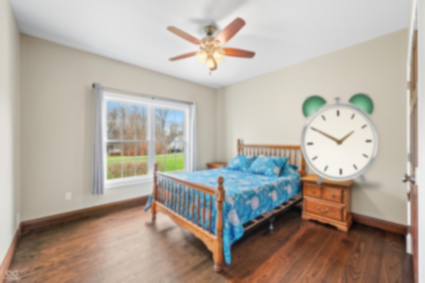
1,50
